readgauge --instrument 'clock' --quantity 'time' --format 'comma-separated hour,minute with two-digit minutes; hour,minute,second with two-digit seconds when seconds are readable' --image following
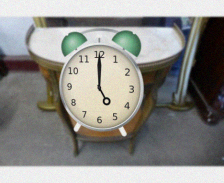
5,00
